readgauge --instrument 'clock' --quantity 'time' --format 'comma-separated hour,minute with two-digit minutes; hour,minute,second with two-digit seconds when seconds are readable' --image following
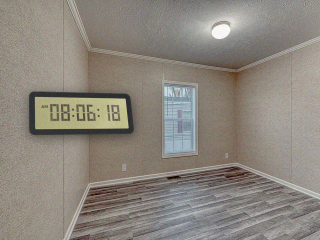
8,06,18
